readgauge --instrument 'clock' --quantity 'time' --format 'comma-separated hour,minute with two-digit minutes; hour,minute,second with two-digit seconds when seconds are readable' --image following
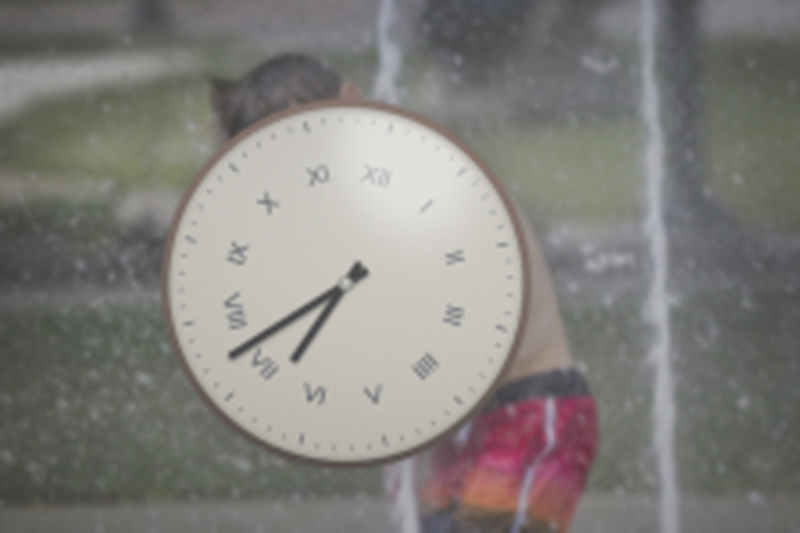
6,37
